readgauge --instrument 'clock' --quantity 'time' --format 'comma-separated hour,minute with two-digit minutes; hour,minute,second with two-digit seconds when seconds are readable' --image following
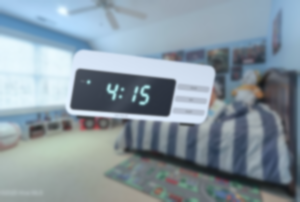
4,15
